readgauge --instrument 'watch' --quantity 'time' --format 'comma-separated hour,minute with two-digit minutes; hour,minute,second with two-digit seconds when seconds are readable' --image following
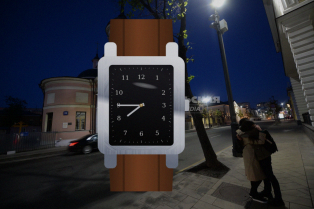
7,45
